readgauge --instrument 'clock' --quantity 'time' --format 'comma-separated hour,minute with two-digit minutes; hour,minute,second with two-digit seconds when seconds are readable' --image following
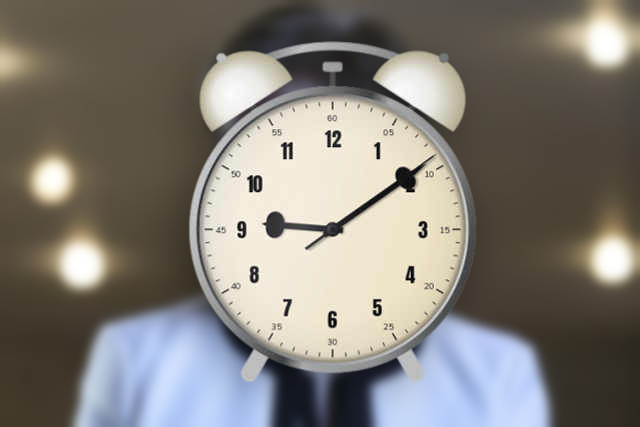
9,09,09
